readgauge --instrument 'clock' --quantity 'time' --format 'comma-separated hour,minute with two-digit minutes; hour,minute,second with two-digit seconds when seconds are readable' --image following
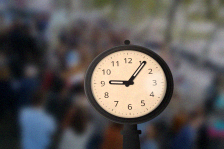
9,06
